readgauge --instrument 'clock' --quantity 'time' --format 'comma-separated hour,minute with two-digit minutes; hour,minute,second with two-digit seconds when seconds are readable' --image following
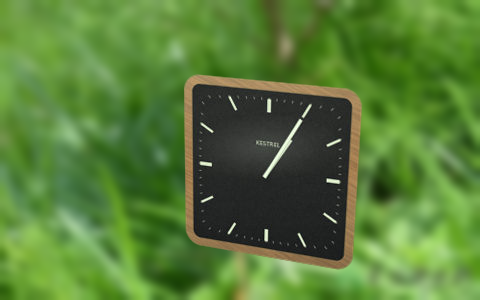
1,05
